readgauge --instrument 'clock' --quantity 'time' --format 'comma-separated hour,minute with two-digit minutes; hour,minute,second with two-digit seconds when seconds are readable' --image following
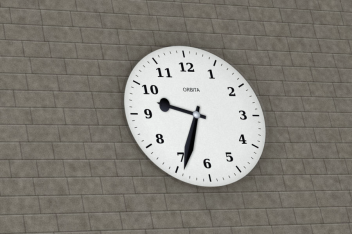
9,34
